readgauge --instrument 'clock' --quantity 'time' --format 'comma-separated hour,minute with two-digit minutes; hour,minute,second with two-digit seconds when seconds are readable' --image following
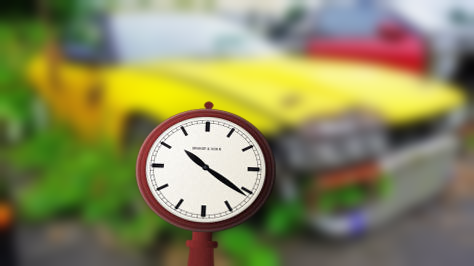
10,21
